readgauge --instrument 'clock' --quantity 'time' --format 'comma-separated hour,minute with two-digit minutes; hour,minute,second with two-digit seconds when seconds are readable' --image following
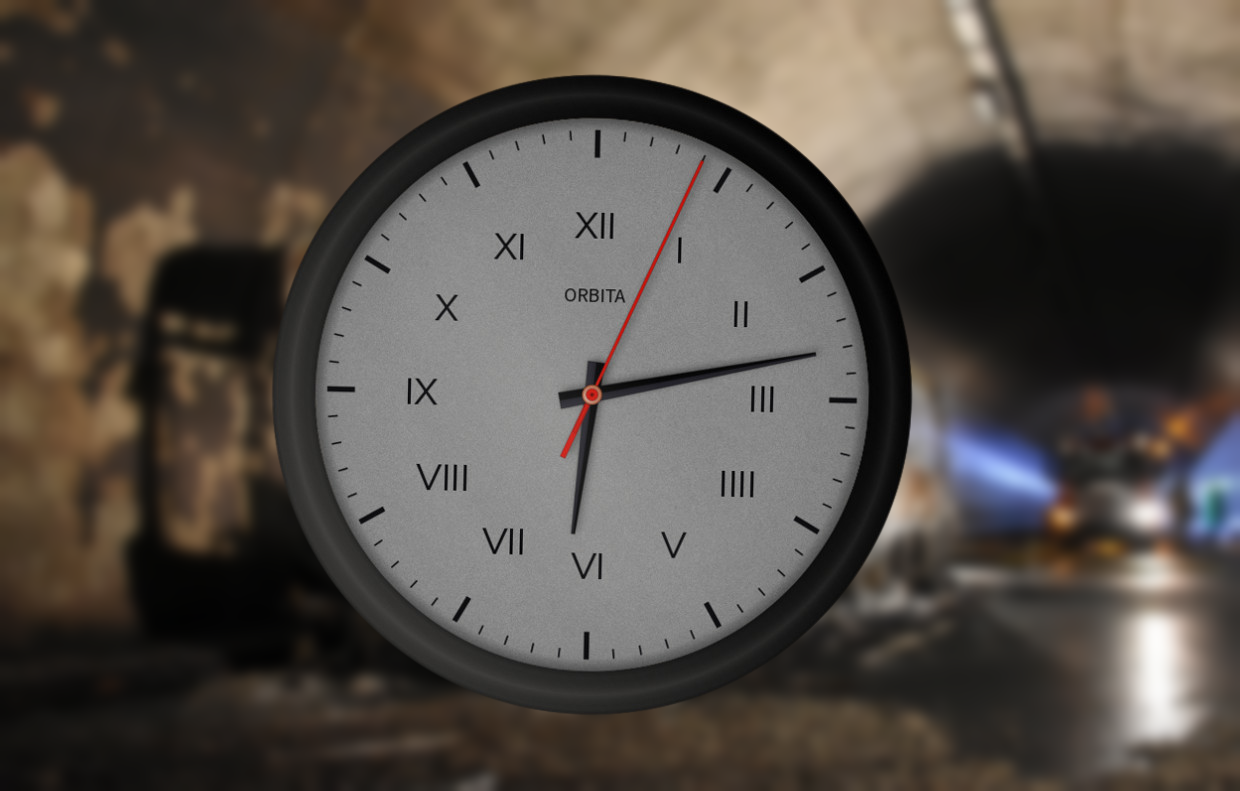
6,13,04
